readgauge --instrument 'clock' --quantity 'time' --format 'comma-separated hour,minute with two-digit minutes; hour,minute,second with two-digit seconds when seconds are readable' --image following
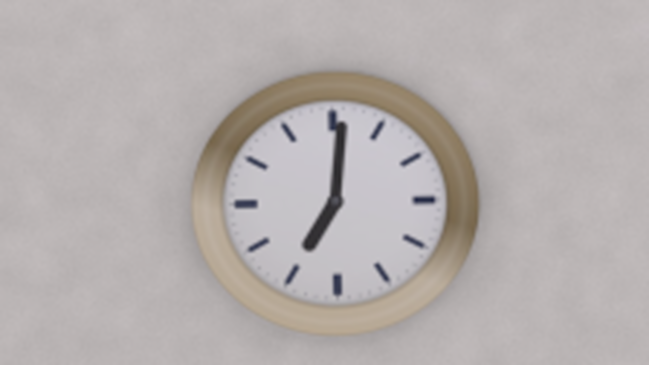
7,01
